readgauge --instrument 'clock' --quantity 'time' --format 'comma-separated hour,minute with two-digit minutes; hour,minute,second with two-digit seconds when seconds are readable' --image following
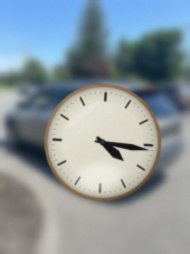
4,16
